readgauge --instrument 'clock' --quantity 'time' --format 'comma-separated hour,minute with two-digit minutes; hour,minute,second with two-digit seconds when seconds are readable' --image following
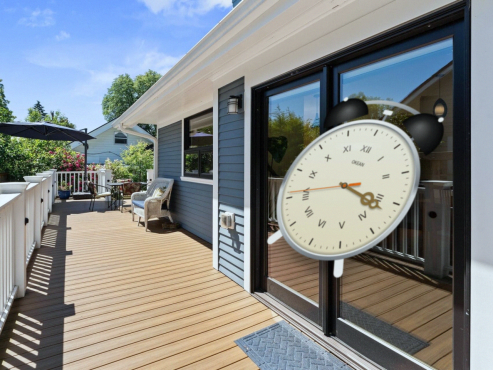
3,16,41
